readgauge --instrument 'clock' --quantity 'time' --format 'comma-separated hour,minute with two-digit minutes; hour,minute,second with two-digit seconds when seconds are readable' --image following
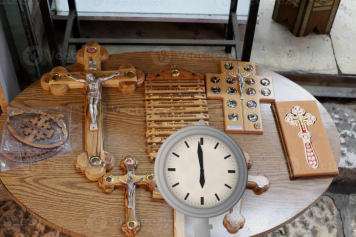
5,59
